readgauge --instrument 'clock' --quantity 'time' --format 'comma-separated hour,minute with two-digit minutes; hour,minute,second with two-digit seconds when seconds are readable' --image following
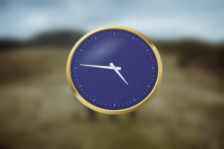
4,46
